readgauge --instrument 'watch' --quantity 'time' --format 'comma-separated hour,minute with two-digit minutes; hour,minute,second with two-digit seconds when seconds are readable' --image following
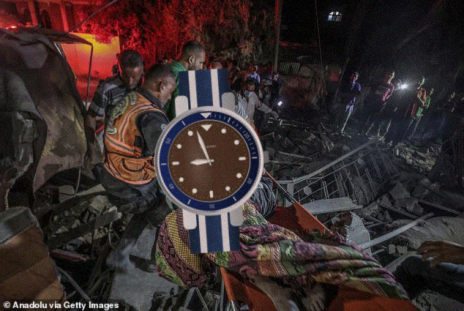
8,57
